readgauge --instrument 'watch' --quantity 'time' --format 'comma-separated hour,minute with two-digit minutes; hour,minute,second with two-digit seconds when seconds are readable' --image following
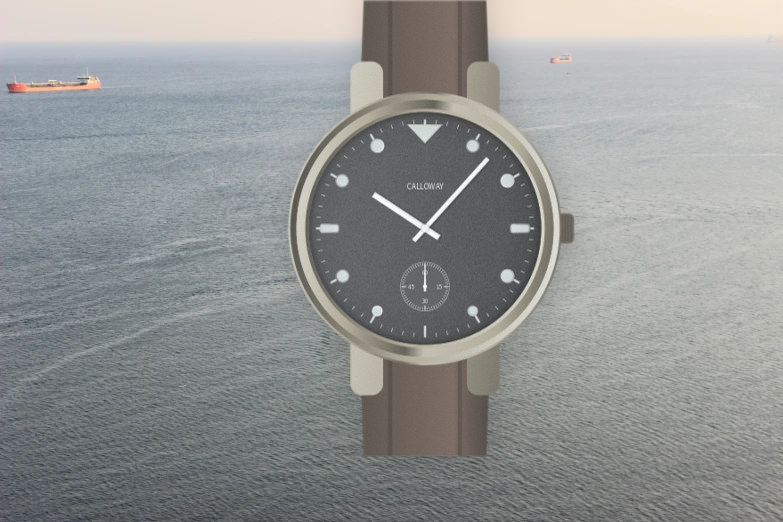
10,07
